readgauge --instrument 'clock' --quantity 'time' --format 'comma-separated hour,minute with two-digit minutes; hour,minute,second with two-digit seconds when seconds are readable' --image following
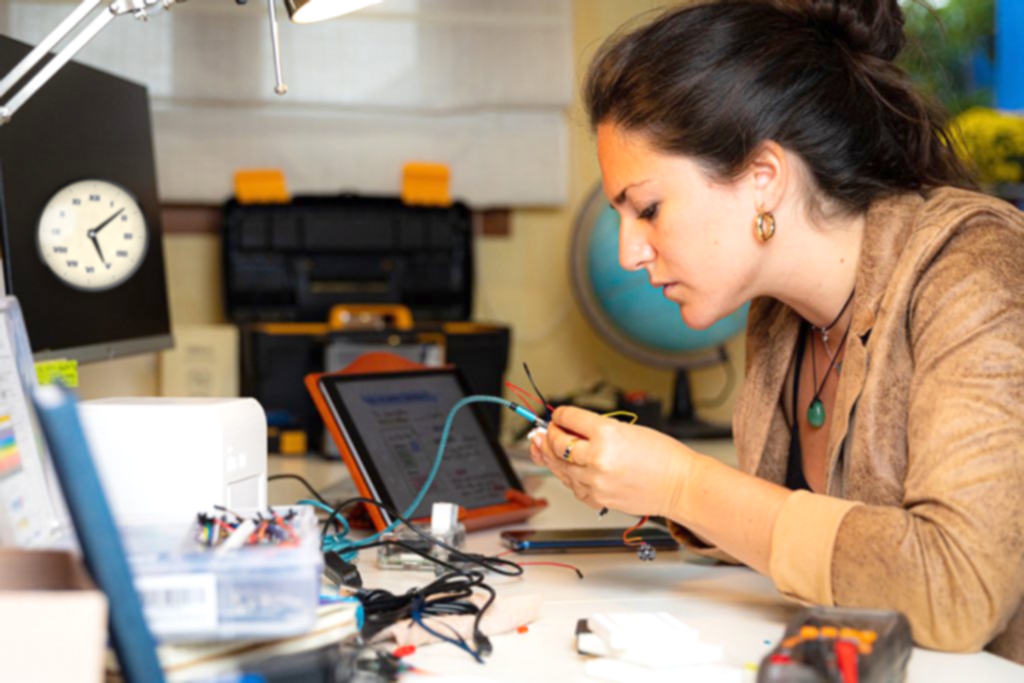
5,08
